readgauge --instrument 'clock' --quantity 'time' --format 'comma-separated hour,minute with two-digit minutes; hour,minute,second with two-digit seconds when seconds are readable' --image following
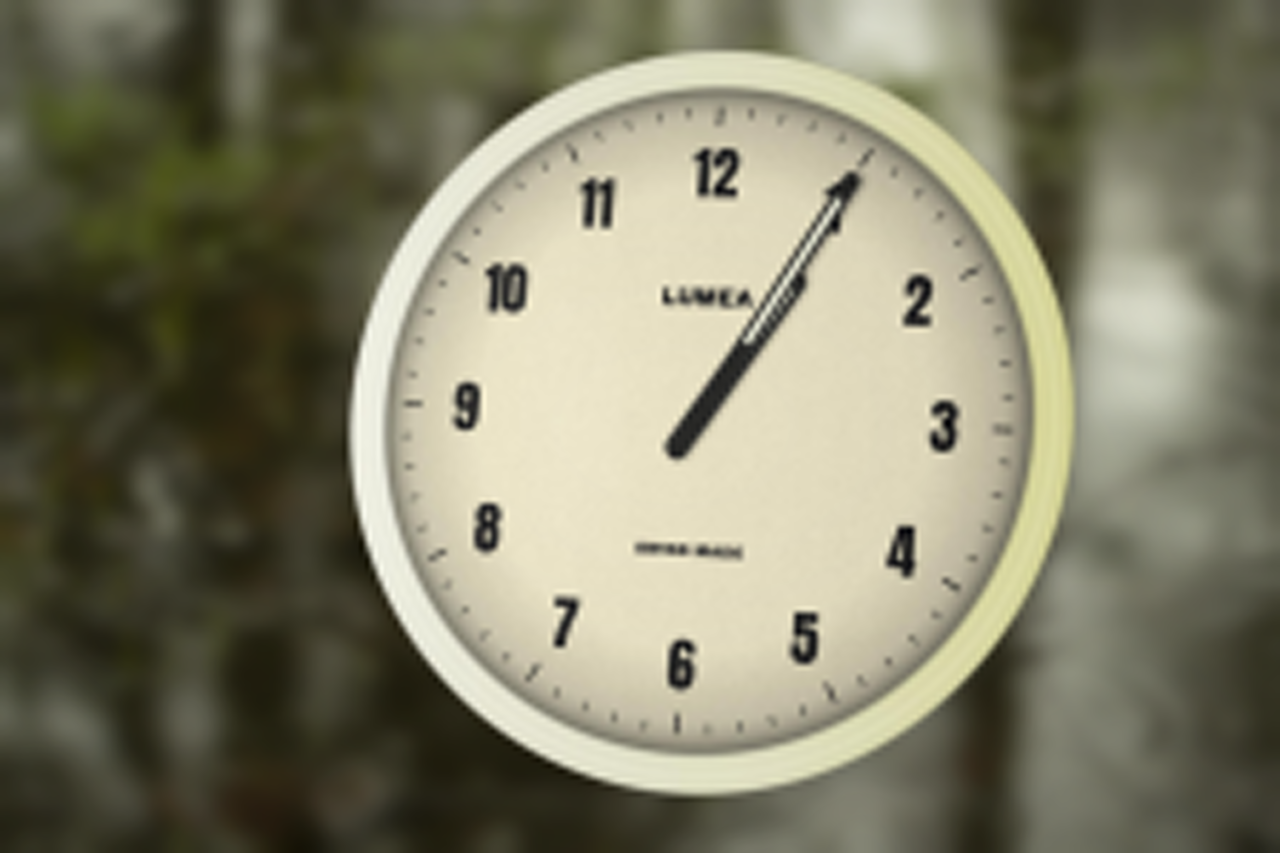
1,05
